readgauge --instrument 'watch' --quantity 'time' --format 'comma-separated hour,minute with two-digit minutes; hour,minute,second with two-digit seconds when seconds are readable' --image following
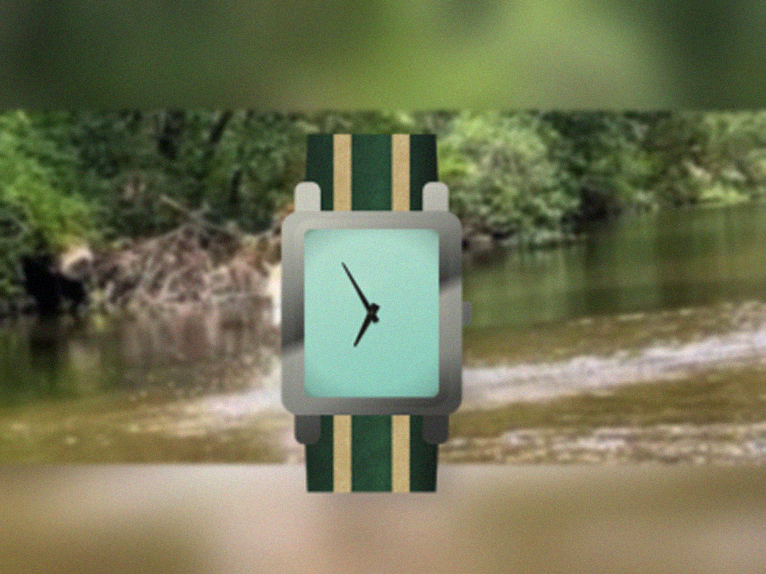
6,55
